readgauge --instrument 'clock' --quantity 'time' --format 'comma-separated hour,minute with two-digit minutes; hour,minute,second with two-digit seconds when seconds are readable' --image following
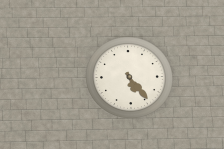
5,24
